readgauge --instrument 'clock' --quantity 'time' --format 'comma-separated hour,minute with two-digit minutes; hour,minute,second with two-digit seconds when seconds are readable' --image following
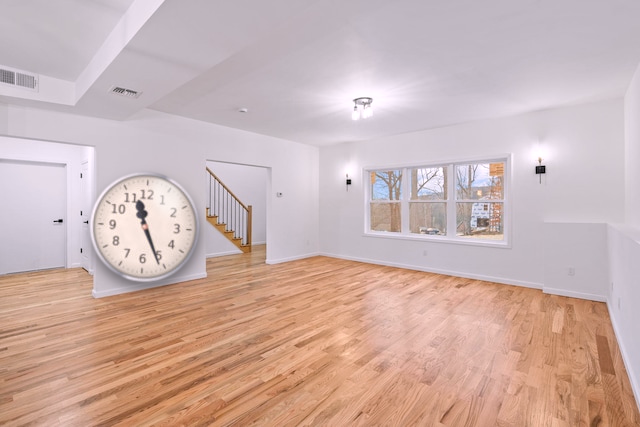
11,26
